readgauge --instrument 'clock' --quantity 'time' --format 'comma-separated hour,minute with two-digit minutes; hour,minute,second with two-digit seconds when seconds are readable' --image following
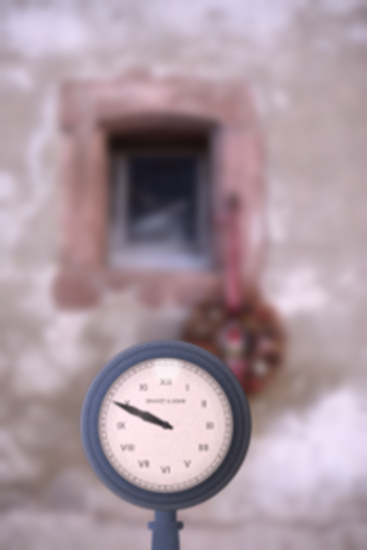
9,49
